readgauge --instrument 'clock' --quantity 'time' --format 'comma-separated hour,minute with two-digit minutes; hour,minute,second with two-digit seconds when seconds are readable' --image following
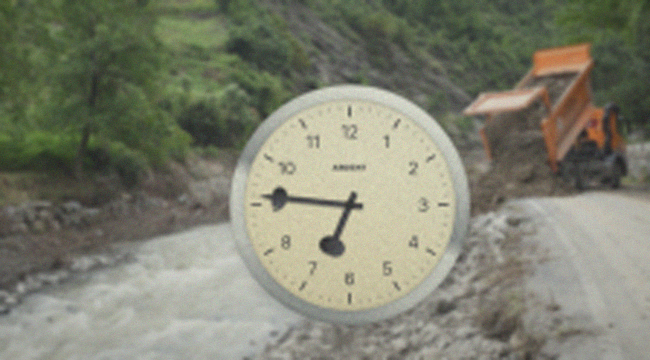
6,46
